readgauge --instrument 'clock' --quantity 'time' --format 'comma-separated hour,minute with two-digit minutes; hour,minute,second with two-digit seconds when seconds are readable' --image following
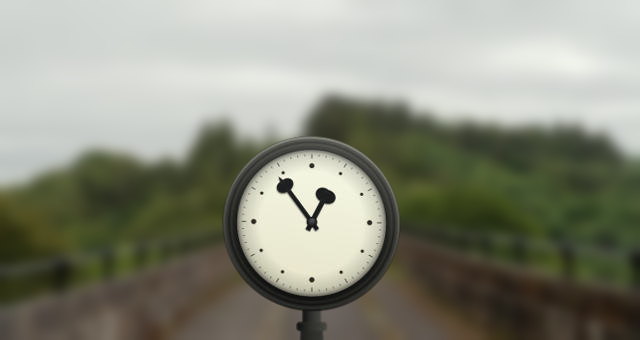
12,54
